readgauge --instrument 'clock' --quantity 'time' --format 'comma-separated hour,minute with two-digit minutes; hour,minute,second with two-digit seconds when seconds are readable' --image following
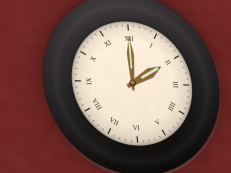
2,00
